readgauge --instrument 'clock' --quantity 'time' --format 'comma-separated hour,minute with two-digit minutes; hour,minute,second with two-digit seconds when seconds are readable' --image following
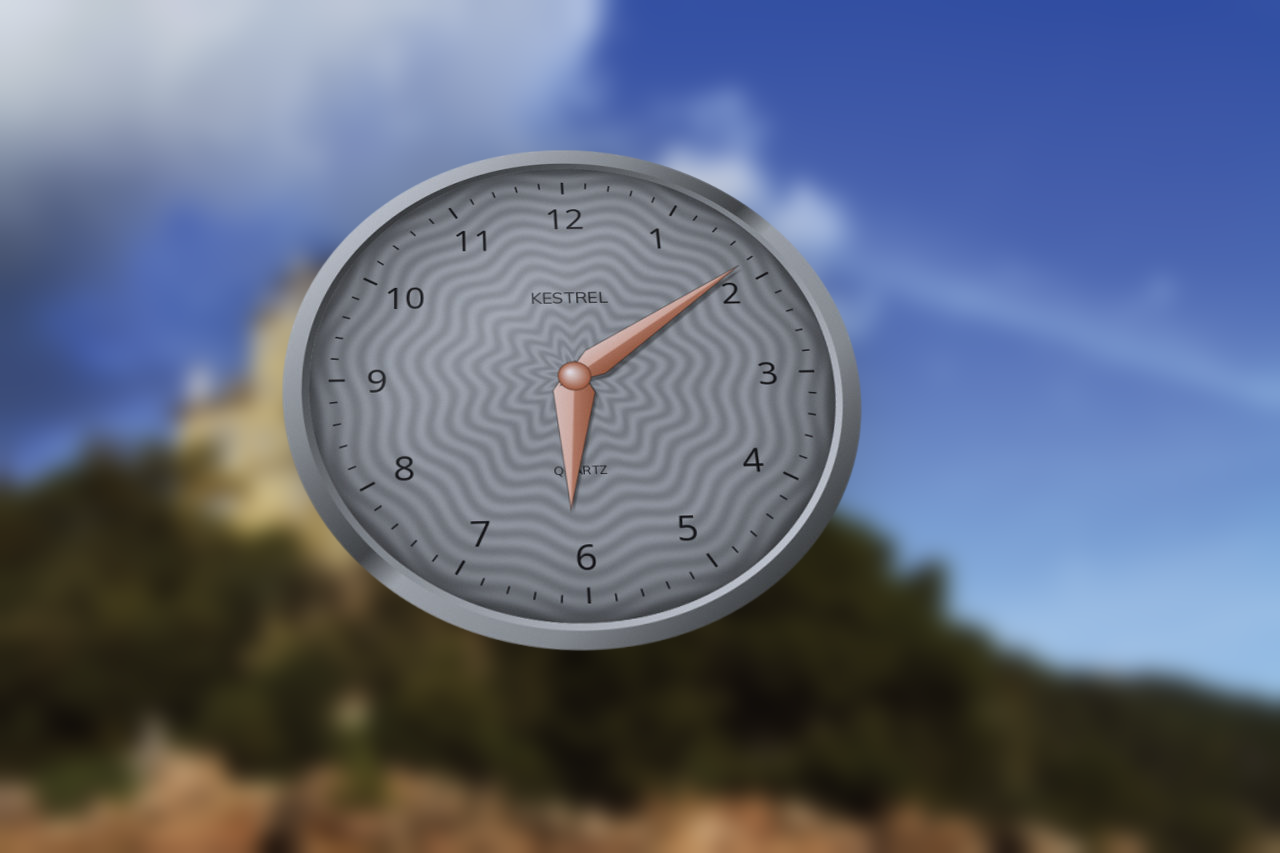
6,09
